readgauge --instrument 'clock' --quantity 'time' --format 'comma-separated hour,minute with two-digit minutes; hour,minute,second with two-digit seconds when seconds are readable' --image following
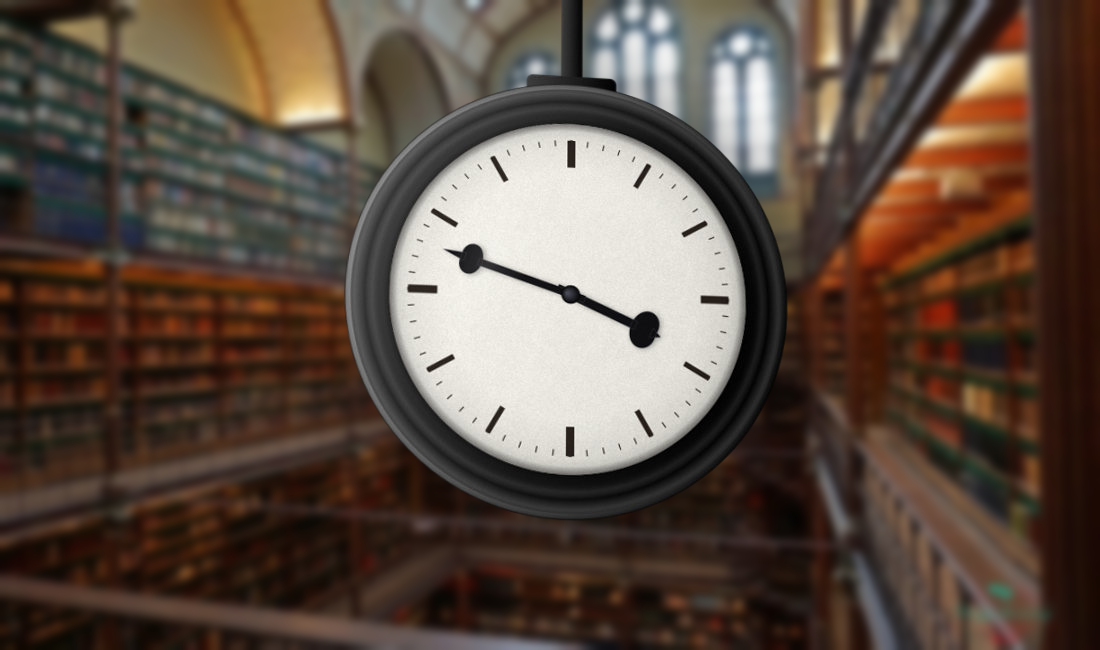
3,48
